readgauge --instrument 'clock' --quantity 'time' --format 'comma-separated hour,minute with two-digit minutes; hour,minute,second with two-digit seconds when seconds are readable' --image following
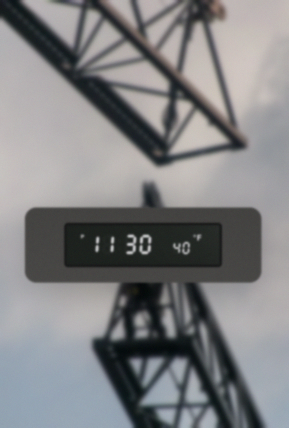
11,30
